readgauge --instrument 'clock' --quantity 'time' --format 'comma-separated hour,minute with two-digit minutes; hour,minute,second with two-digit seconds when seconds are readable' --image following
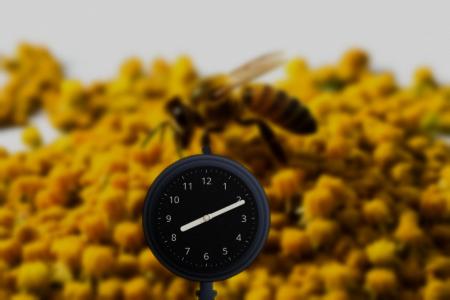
8,11
